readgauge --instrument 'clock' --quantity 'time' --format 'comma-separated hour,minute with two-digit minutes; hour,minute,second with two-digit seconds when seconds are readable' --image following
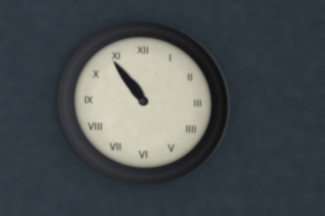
10,54
